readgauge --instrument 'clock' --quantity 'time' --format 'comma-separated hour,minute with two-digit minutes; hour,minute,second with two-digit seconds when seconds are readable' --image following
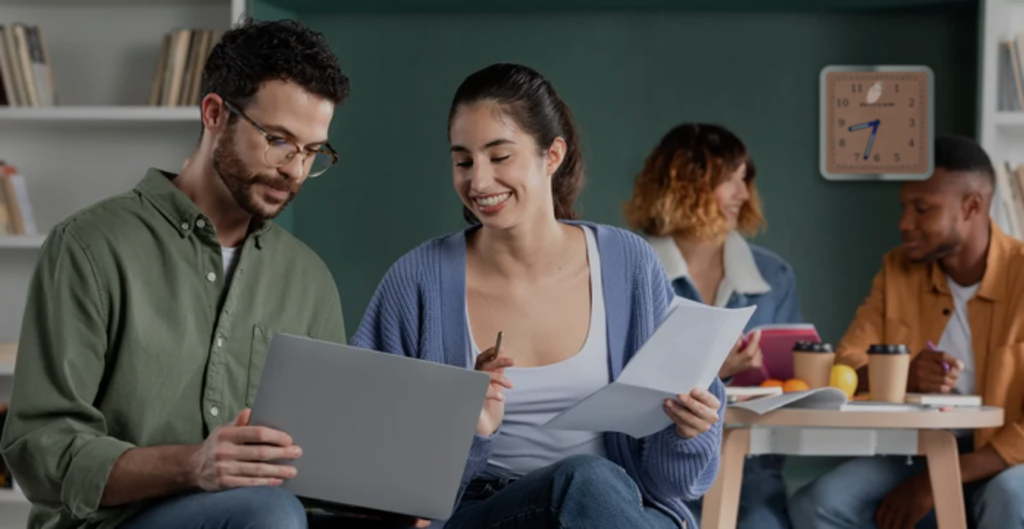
8,33
